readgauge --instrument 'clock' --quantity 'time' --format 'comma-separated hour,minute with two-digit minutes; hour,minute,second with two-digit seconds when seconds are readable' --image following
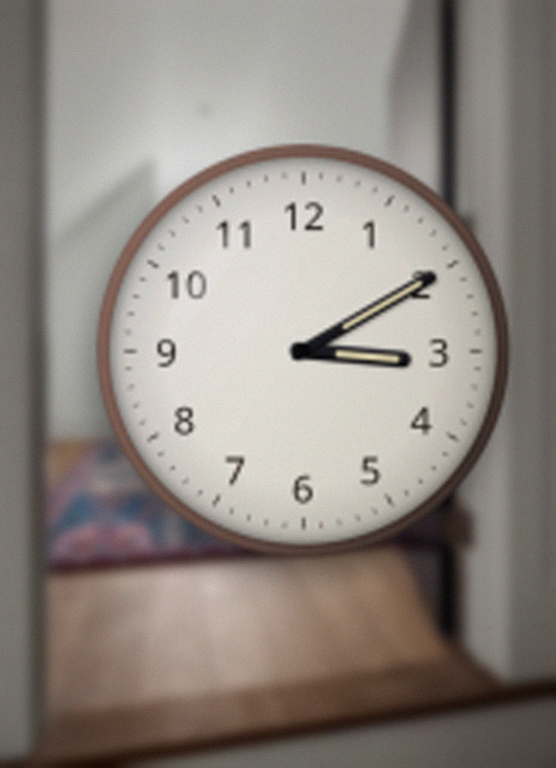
3,10
